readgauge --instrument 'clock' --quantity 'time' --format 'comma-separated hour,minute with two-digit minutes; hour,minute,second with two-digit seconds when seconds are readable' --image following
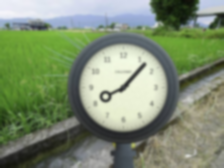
8,07
